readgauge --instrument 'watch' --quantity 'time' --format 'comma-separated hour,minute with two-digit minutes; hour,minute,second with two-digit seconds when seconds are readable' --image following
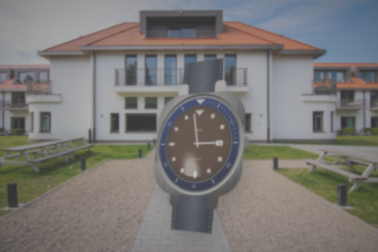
2,58
